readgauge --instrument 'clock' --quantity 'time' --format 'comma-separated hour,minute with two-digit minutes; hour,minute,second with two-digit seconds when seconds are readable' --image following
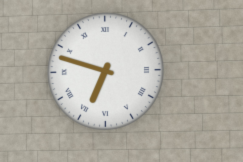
6,48
